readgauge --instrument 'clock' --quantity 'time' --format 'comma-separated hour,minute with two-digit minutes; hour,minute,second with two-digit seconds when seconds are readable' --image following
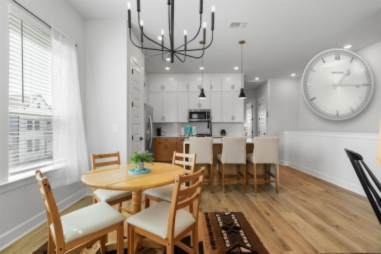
1,15
